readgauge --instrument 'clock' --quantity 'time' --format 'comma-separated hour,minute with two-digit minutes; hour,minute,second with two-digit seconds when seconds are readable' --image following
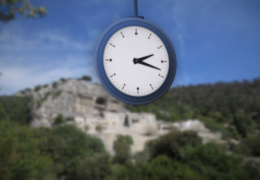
2,18
